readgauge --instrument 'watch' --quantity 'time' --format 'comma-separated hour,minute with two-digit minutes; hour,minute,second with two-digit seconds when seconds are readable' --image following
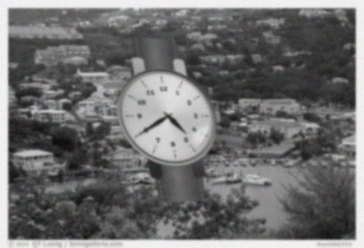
4,40
